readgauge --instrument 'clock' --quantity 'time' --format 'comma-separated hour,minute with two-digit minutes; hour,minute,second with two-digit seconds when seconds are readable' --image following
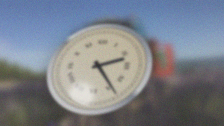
2,24
